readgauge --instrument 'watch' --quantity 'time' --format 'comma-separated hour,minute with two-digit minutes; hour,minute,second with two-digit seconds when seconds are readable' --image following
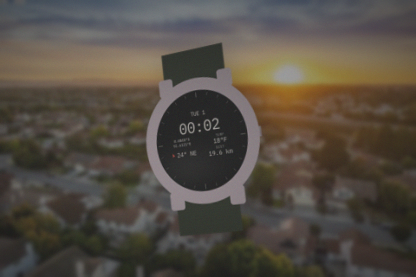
0,02
